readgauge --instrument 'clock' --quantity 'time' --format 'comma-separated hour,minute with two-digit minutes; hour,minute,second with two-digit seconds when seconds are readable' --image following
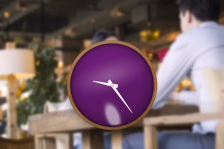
9,24
